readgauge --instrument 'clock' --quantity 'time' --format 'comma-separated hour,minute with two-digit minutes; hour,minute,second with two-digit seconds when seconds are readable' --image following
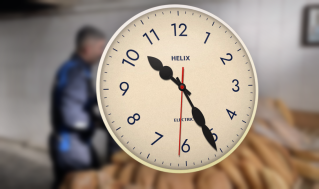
10,25,31
